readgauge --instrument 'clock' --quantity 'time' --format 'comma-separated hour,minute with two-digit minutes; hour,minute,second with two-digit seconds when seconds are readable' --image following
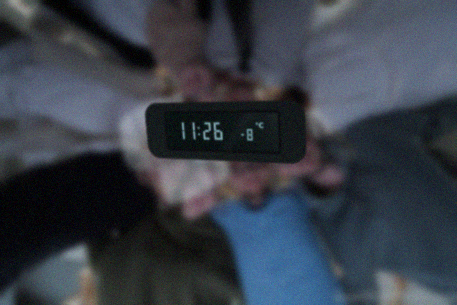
11,26
